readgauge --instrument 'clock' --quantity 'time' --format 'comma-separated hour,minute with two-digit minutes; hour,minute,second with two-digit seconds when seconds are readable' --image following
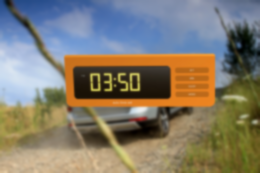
3,50
